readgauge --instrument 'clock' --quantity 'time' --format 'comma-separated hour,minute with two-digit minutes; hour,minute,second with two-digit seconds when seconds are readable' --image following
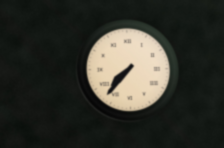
7,37
